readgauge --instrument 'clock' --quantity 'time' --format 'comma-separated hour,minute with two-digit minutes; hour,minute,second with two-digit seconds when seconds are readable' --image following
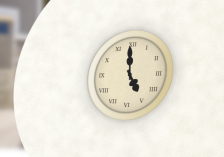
4,59
